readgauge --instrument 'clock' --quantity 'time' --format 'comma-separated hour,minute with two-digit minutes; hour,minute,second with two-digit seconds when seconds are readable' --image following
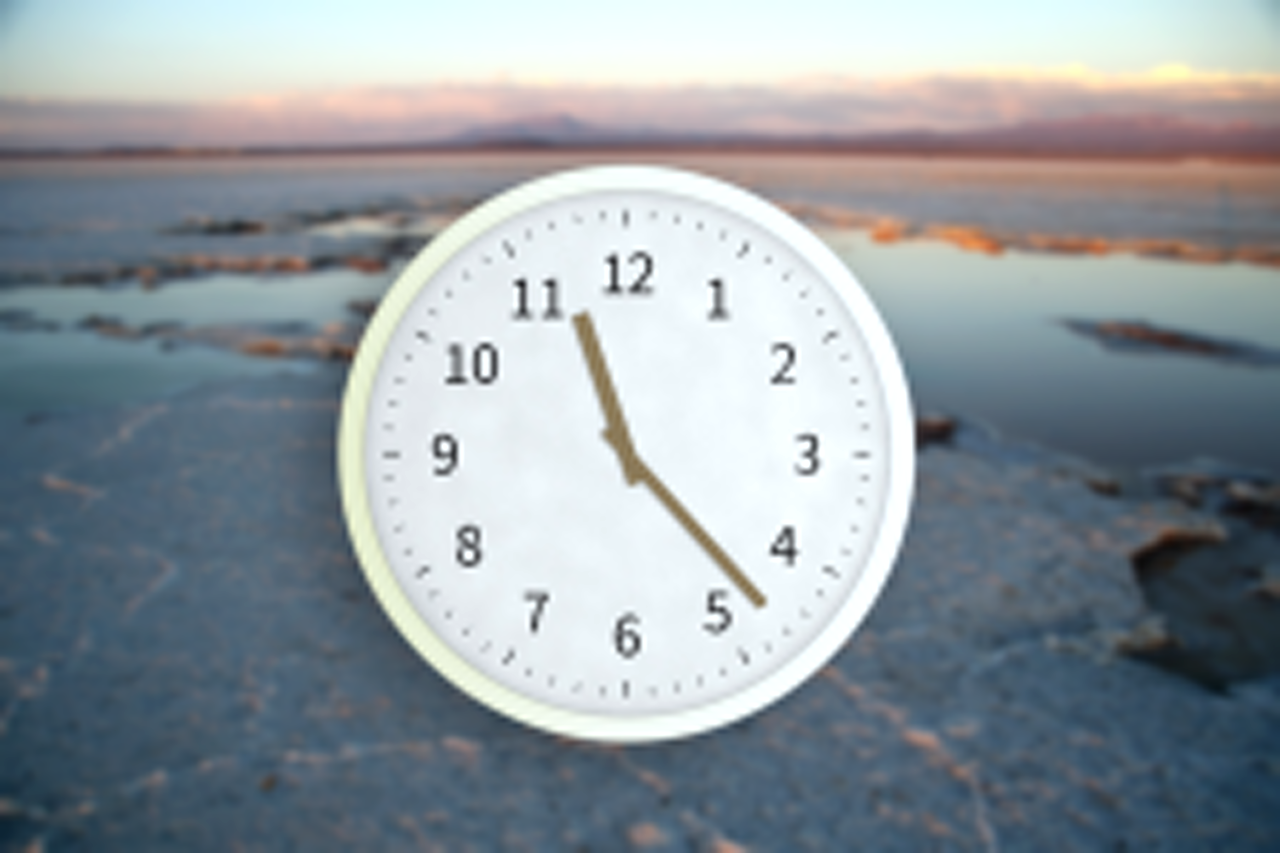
11,23
